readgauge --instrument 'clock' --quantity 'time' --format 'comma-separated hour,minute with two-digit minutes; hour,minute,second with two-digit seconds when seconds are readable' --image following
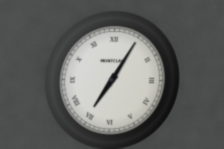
7,05
